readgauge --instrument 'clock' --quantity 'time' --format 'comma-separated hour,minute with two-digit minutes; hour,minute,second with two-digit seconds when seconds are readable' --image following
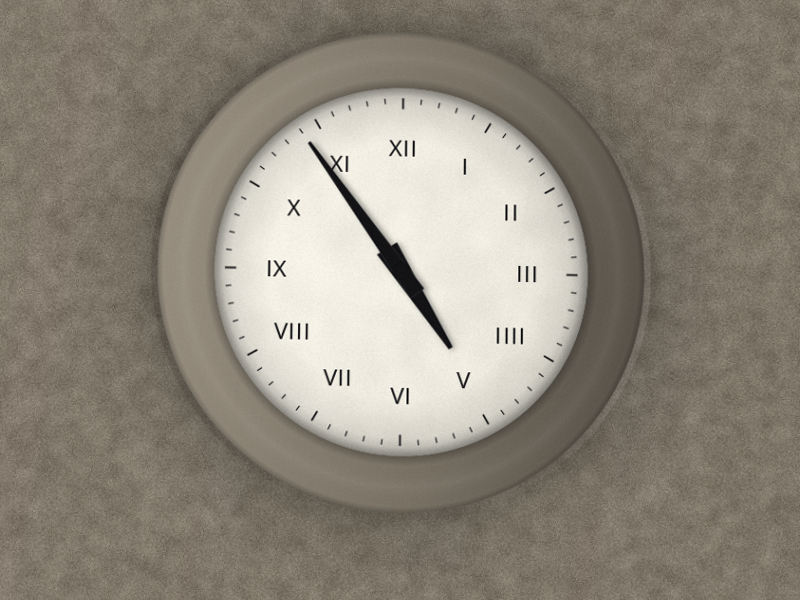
4,54
